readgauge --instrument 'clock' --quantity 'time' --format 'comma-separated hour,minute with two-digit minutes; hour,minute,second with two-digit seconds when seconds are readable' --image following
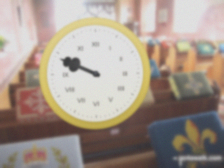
9,49
